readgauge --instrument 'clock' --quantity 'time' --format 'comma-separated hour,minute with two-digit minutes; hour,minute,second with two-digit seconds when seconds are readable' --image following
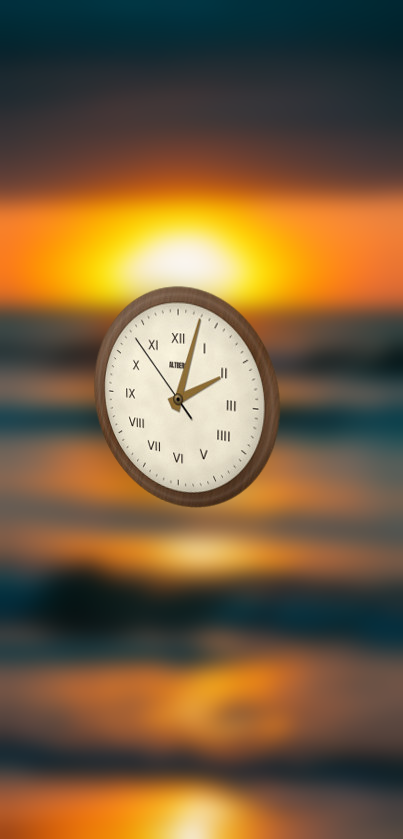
2,02,53
